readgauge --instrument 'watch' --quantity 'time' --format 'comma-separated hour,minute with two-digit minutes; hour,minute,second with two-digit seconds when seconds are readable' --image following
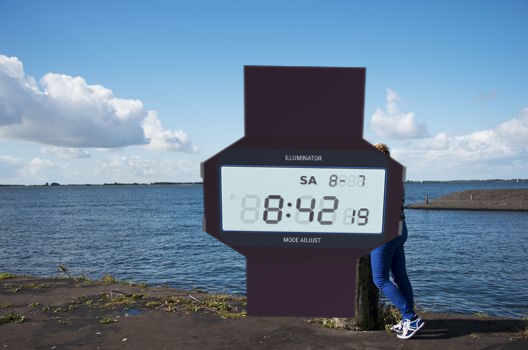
8,42,19
